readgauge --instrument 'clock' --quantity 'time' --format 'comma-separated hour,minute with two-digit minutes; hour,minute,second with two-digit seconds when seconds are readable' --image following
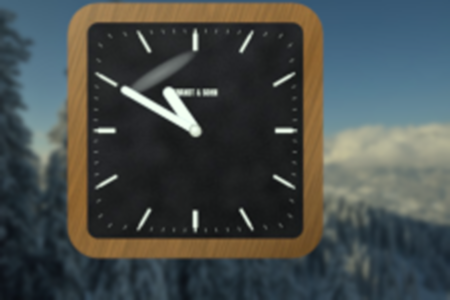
10,50
